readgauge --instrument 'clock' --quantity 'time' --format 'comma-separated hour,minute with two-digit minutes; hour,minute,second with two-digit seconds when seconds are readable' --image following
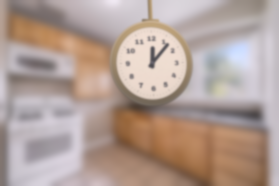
12,07
